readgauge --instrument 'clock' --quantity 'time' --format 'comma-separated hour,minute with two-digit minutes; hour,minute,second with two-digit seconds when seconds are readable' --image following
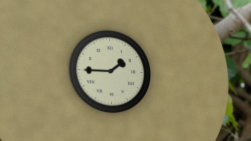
1,45
